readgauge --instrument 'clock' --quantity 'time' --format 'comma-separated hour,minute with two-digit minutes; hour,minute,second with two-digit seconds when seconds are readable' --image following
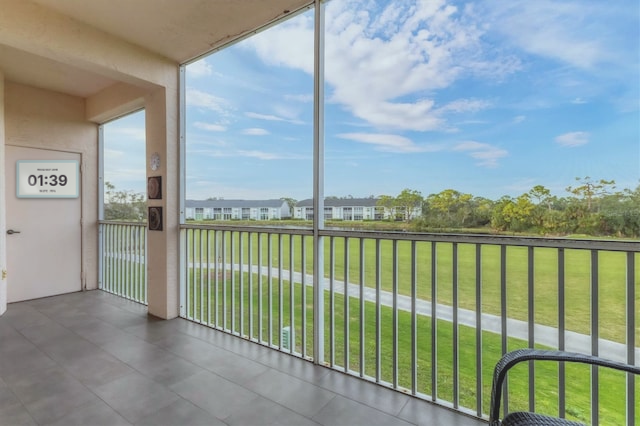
1,39
